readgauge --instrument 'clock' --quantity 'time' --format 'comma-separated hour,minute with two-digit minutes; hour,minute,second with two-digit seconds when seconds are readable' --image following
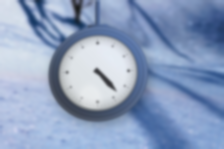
4,23
